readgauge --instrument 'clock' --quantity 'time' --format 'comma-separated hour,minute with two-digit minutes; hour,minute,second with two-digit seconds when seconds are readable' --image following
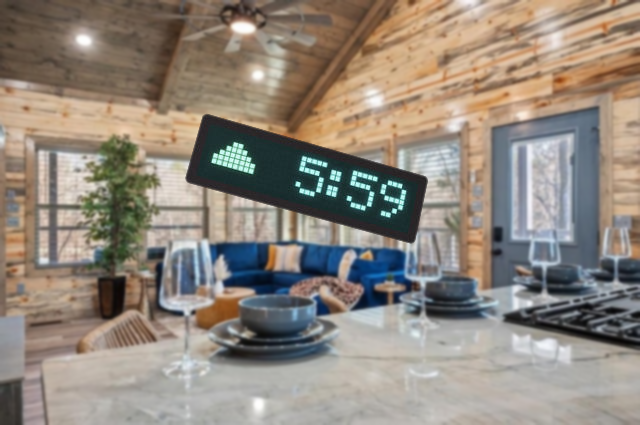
5,59
